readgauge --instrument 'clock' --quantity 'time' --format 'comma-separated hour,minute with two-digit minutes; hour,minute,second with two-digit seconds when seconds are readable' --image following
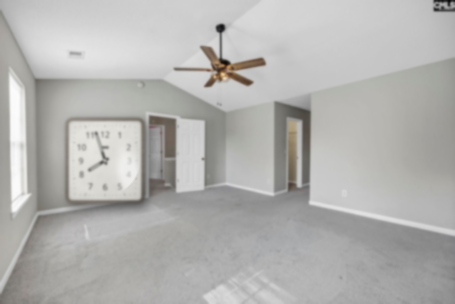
7,57
